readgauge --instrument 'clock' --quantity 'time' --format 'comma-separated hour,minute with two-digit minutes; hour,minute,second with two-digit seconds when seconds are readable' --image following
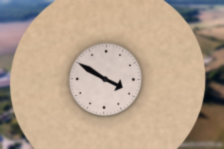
3,50
